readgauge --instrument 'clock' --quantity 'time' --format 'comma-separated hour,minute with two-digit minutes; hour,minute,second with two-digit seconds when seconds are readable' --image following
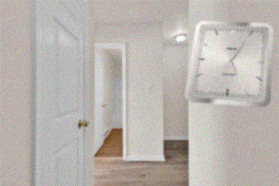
5,05
